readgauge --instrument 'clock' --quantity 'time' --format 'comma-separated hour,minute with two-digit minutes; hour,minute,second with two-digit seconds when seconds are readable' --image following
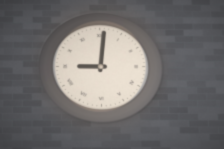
9,01
